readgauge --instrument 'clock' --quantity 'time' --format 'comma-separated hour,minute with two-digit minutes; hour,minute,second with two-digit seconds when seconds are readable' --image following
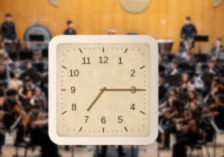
7,15
